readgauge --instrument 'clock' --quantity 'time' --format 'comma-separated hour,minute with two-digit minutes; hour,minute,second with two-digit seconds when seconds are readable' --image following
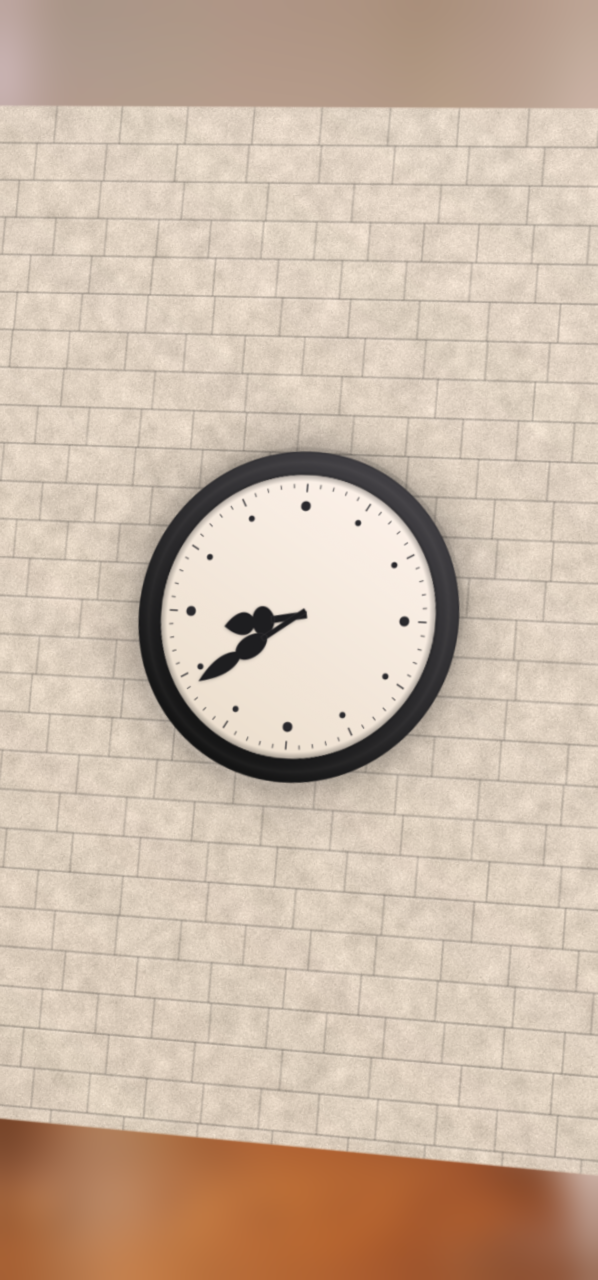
8,39
